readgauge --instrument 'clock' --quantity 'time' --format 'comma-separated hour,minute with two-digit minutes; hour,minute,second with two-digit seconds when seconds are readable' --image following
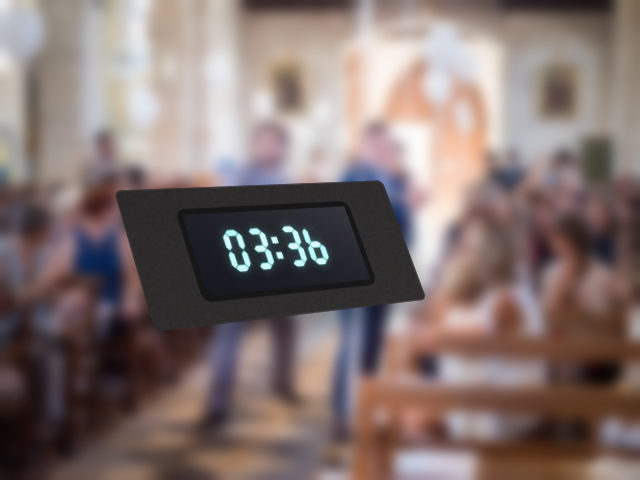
3,36
